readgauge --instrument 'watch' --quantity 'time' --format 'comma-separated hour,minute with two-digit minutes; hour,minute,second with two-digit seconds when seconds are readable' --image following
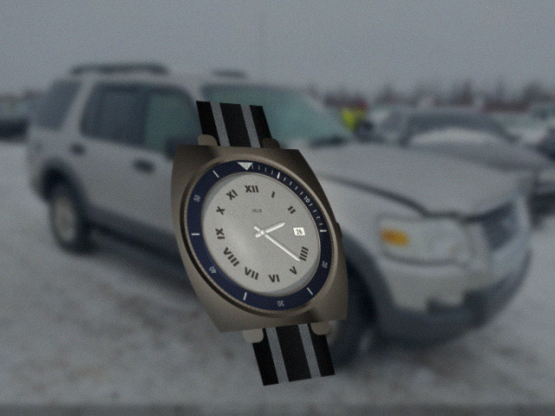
2,22
